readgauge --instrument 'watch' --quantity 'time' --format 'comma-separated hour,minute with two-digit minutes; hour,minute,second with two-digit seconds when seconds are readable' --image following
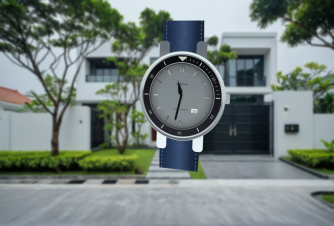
11,32
